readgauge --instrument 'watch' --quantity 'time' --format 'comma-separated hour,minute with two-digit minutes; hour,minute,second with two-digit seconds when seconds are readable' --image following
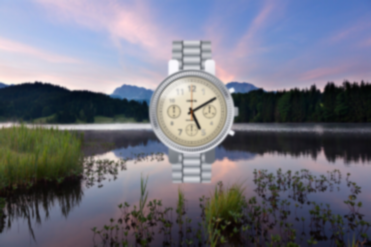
5,10
